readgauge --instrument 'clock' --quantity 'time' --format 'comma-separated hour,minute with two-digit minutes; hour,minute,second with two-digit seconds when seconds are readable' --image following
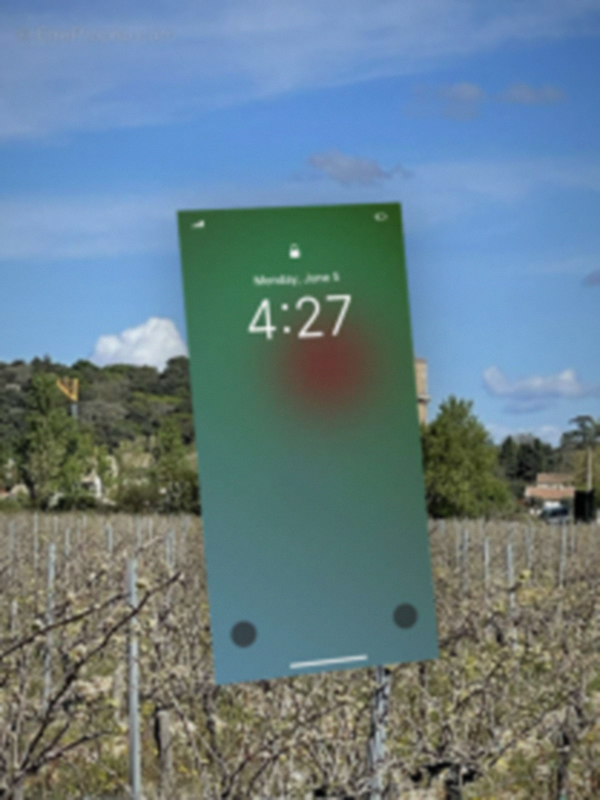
4,27
